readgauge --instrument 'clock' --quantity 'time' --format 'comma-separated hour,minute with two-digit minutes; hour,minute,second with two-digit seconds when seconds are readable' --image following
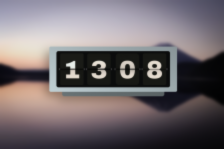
13,08
